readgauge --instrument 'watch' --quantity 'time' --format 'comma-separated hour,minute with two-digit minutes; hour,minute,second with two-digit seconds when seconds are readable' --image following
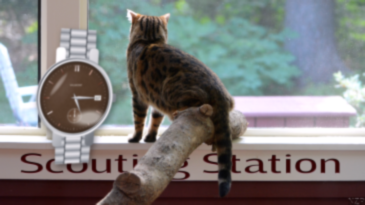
5,15
